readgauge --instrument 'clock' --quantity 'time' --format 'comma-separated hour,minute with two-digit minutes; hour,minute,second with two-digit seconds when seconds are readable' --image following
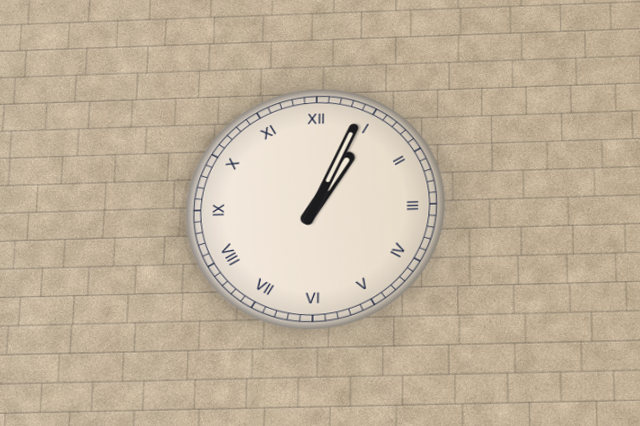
1,04
